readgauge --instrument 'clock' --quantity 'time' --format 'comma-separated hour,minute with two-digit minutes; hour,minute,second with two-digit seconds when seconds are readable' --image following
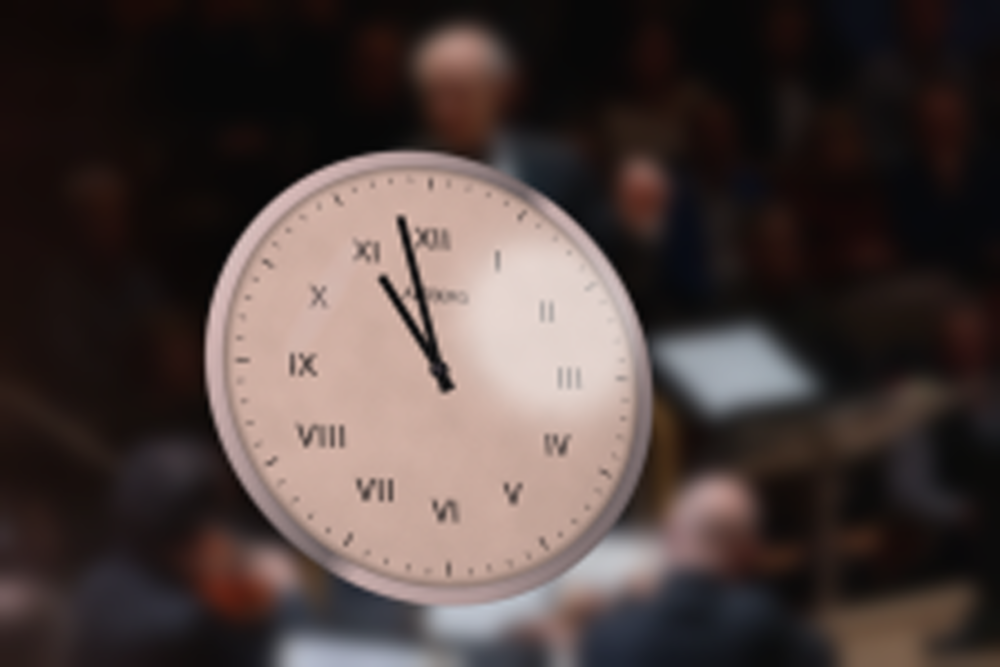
10,58
